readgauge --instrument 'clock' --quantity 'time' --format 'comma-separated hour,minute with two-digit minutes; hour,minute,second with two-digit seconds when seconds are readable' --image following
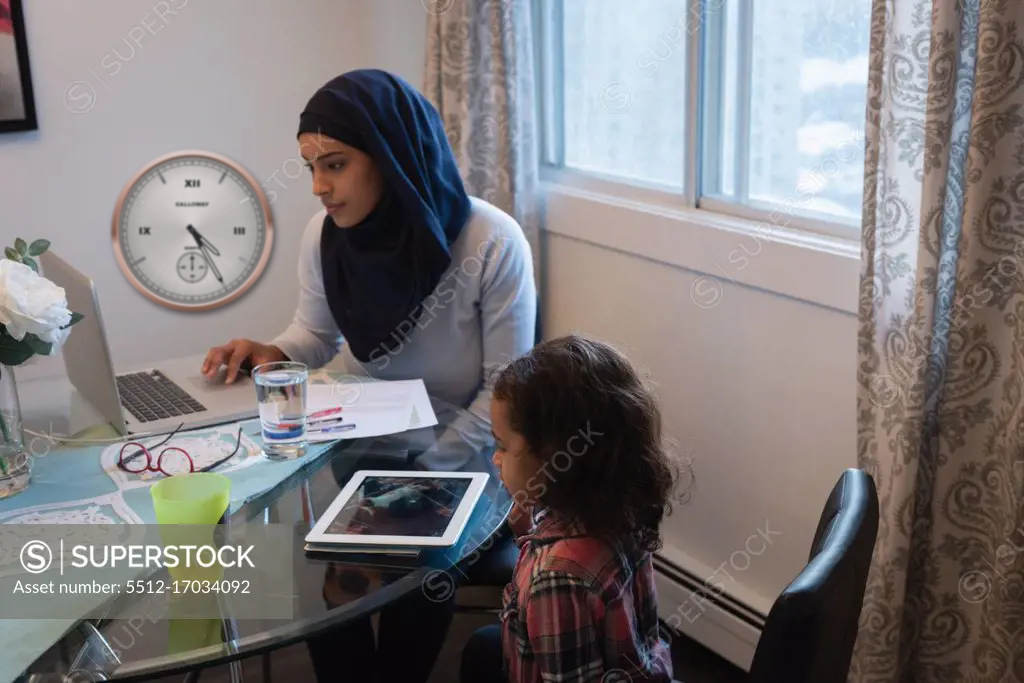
4,25
